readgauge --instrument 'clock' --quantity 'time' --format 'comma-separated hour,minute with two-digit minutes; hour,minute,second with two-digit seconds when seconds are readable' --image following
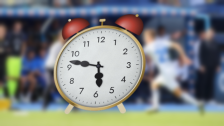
5,47
